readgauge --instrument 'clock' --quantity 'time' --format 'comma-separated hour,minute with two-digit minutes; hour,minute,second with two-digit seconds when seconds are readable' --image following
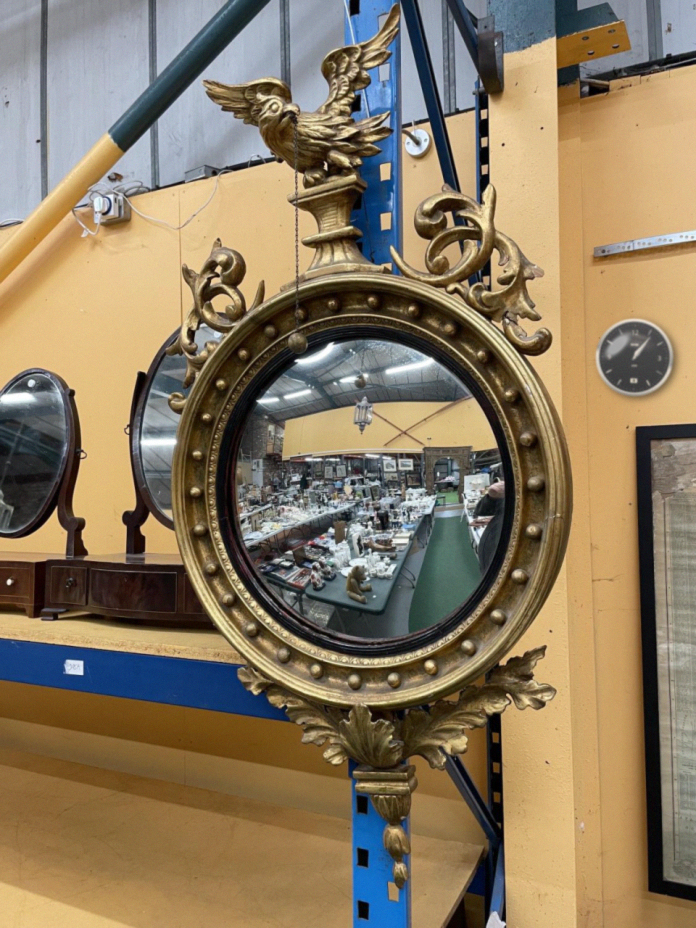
1,06
